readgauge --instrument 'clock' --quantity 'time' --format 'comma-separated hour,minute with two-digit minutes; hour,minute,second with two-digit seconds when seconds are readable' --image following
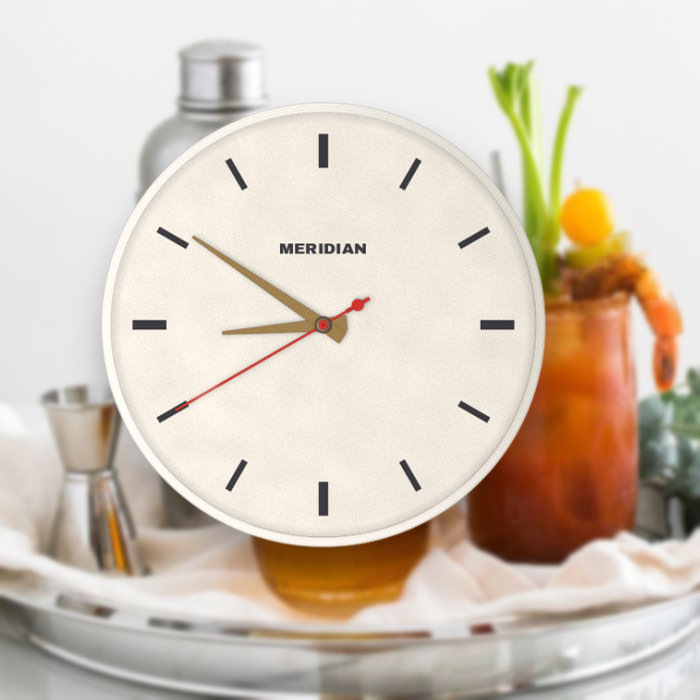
8,50,40
